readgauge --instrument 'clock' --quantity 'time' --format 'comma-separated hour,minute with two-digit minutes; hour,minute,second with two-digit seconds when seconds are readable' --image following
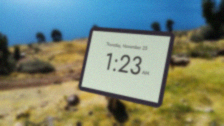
1,23
